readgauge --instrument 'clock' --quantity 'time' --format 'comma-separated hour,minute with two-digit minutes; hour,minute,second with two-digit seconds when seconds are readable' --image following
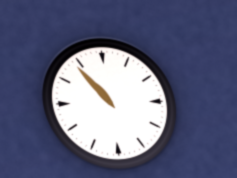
10,54
